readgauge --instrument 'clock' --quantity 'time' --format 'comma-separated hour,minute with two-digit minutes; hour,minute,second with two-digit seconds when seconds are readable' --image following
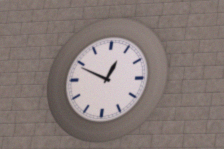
12,49
